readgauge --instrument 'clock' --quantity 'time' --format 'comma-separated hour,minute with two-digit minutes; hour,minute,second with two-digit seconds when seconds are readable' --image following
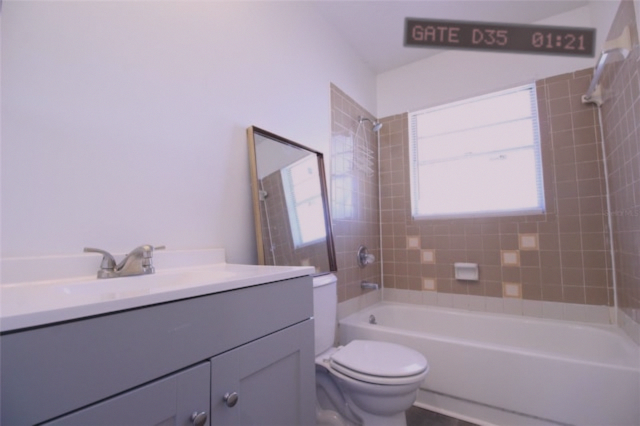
1,21
